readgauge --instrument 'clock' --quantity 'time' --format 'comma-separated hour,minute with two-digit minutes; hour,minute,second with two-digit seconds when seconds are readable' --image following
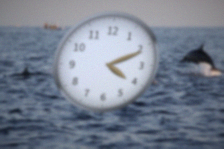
4,11
